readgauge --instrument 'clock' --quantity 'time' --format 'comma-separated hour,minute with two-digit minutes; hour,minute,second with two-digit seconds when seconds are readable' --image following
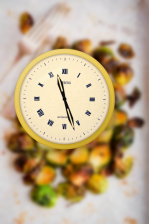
11,27
